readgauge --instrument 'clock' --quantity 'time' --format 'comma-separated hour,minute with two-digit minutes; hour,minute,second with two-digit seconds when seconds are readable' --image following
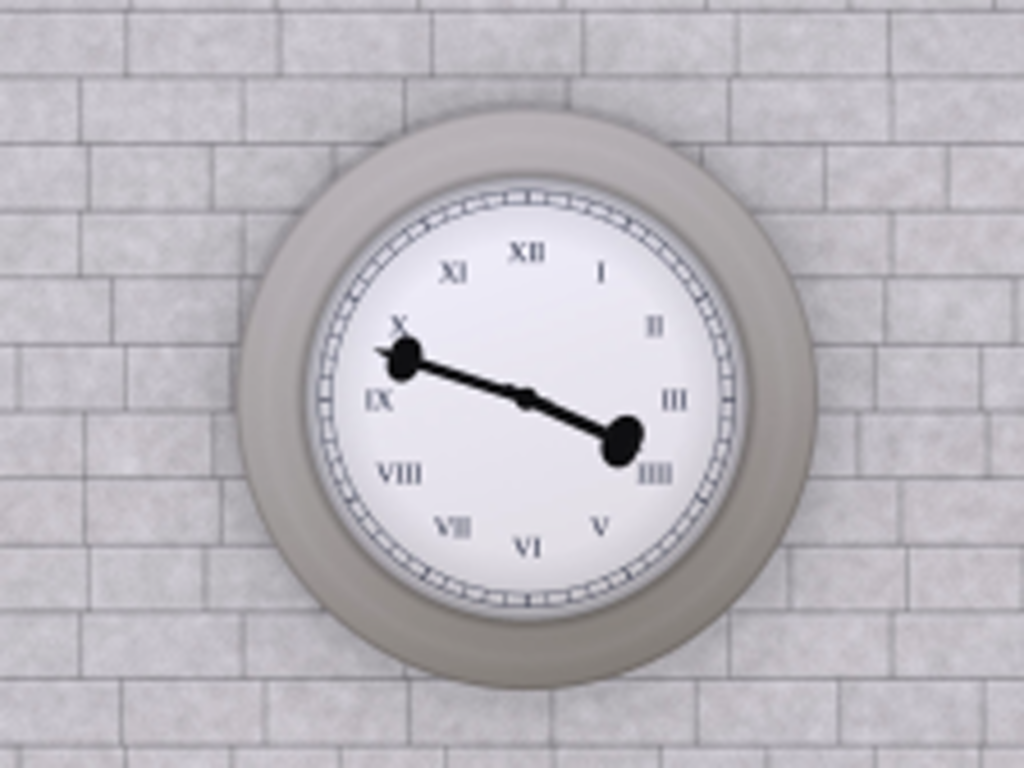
3,48
